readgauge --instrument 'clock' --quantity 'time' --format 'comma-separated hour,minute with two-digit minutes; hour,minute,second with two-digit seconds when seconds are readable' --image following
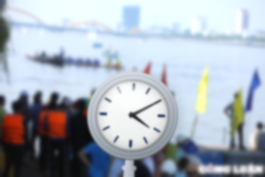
4,10
